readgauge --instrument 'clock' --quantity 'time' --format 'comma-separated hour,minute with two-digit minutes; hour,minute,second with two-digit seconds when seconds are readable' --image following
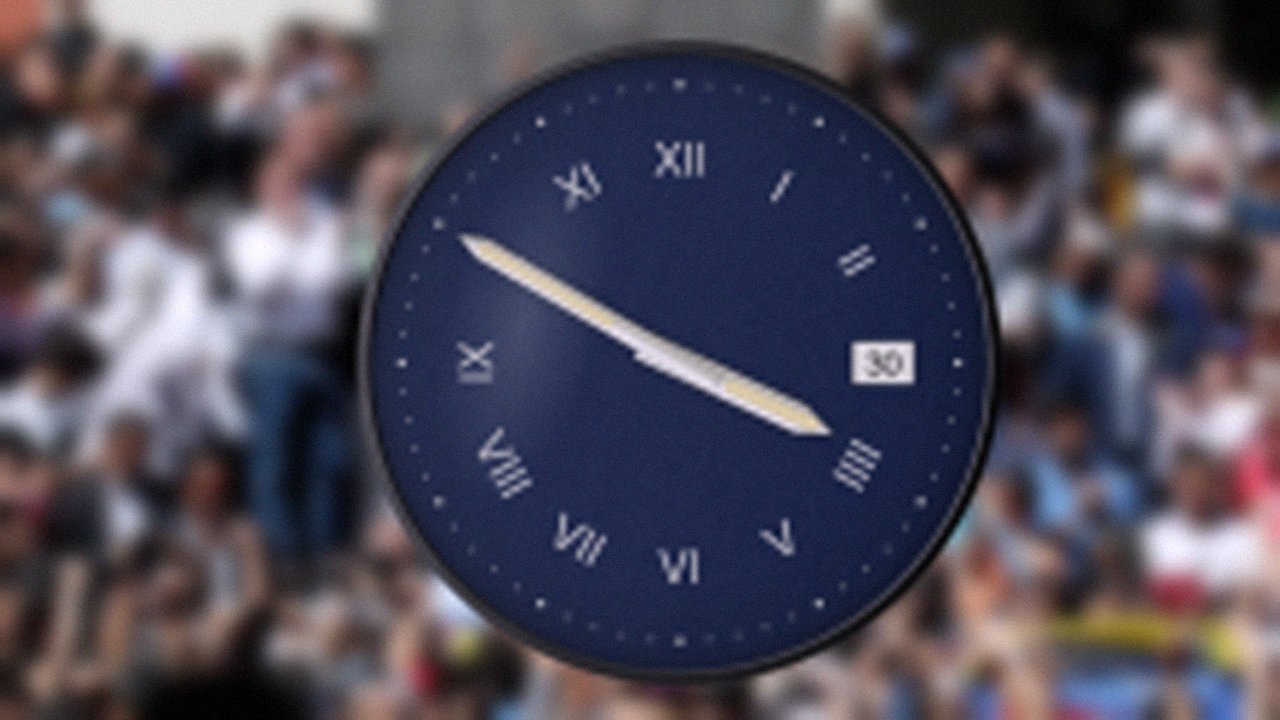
3,50
